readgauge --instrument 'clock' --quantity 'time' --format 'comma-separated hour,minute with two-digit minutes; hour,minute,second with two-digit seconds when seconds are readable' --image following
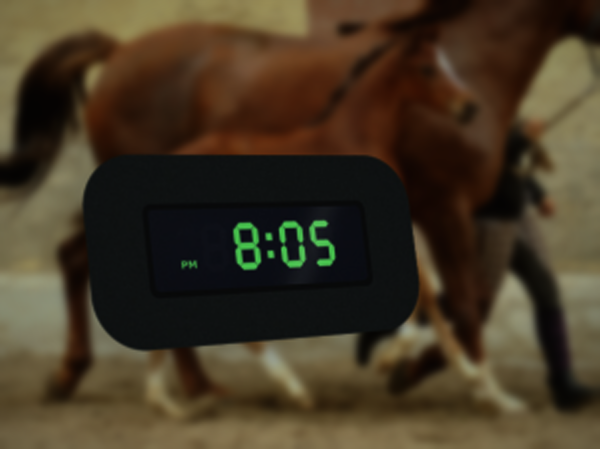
8,05
